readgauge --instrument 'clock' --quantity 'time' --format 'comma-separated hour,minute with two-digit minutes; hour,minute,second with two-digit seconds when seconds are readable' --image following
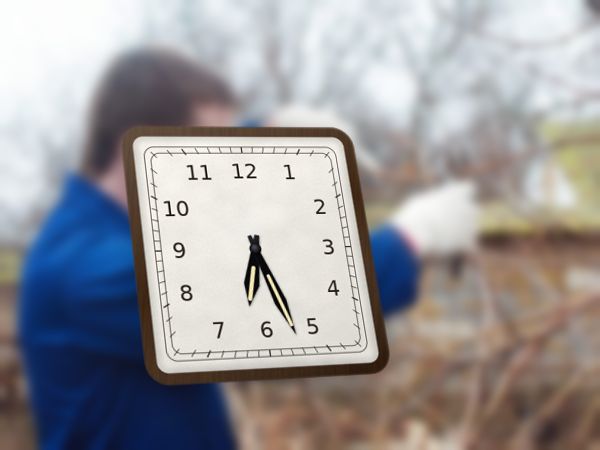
6,27
